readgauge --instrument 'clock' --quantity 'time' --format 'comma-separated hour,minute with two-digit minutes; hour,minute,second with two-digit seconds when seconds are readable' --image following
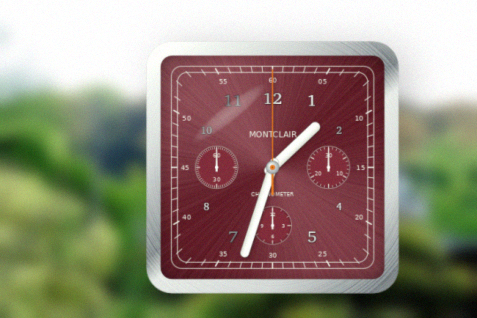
1,33
